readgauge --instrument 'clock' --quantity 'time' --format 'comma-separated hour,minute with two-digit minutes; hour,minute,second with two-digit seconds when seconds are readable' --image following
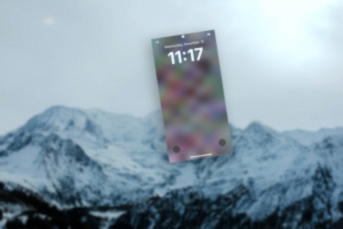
11,17
